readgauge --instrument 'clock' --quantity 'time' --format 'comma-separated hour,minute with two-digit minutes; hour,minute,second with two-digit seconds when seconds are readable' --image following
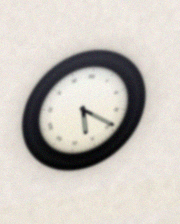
5,19
